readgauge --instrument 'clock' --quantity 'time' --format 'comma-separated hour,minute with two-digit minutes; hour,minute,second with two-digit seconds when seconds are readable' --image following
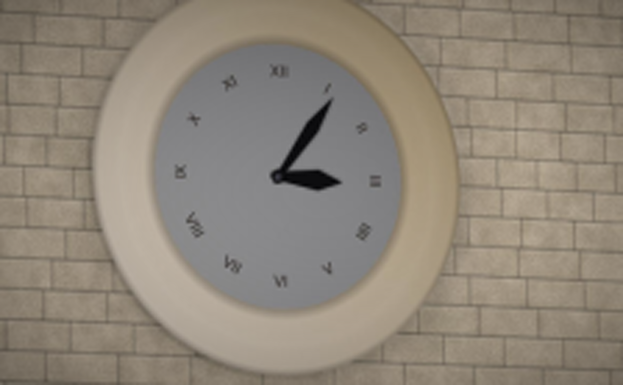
3,06
